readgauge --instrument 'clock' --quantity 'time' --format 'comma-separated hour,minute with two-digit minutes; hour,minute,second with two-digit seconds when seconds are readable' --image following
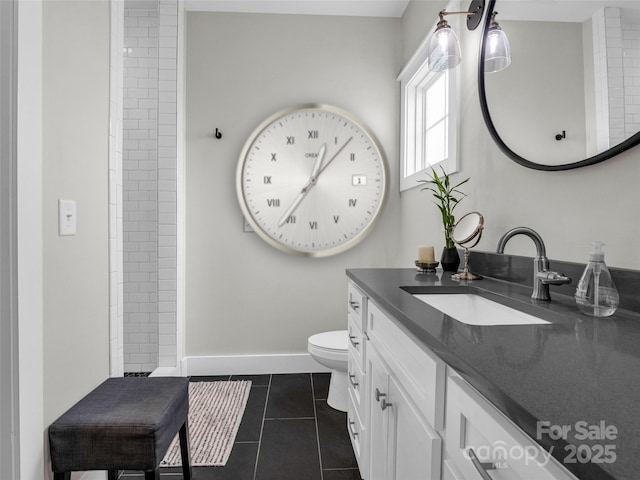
12,36,07
